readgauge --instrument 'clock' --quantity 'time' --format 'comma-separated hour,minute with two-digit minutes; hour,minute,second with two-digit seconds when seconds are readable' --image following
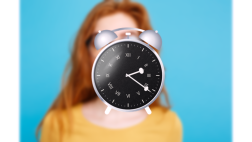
2,21
